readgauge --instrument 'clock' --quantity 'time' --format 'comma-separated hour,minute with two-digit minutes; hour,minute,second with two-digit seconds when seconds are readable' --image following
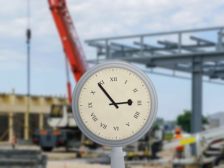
2,54
